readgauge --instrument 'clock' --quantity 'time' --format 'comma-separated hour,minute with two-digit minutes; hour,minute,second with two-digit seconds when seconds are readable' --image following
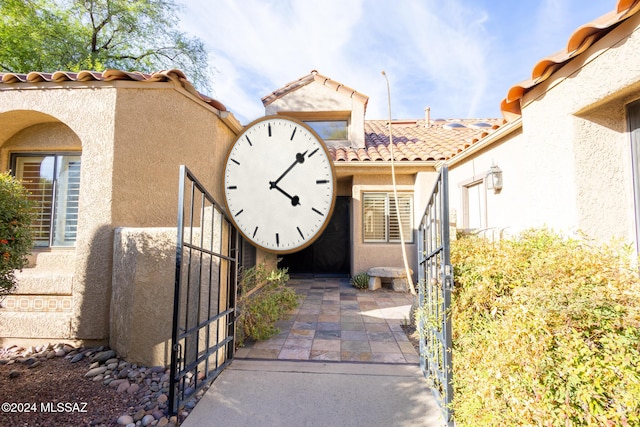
4,09
